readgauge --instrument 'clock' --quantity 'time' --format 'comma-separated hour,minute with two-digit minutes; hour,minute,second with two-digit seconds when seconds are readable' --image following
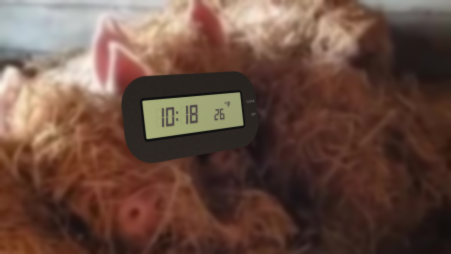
10,18
